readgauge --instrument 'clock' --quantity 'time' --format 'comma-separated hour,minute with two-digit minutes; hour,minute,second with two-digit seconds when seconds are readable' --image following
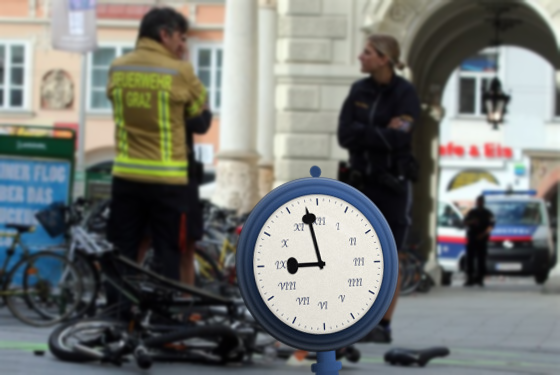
8,58
